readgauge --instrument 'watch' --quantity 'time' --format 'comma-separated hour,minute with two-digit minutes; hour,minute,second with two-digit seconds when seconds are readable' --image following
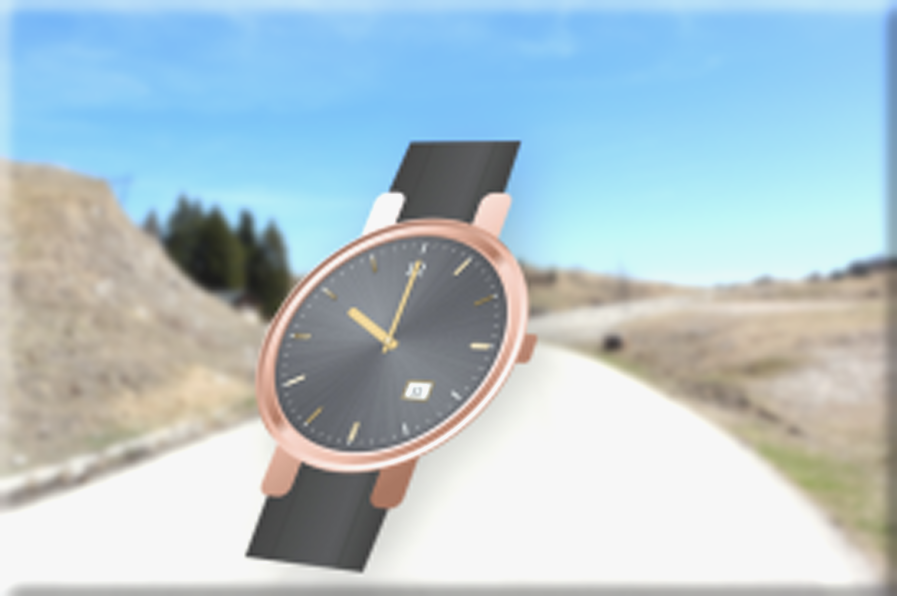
10,00
